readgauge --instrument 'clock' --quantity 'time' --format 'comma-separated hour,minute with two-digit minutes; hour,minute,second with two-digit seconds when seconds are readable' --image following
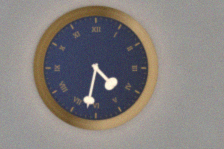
4,32
